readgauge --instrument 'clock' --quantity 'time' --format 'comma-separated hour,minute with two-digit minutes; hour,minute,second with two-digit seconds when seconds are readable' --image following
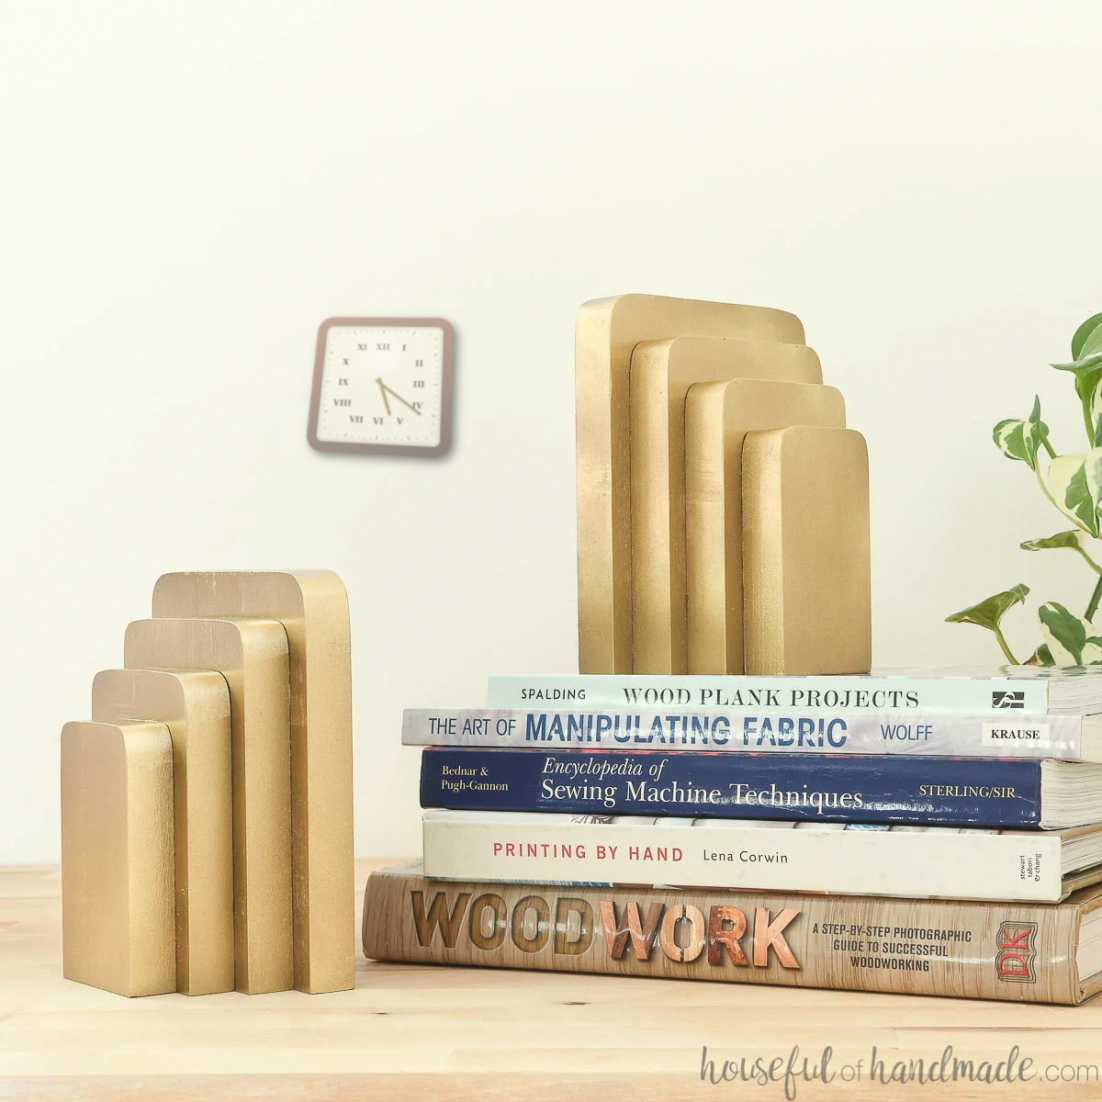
5,21
